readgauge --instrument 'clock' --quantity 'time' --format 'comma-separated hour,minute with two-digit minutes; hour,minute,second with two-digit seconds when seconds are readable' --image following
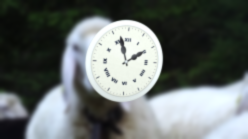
1,57
